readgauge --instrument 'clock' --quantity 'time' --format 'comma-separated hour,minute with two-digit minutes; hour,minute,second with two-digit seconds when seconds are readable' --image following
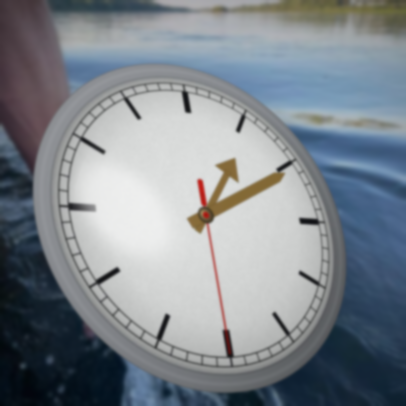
1,10,30
